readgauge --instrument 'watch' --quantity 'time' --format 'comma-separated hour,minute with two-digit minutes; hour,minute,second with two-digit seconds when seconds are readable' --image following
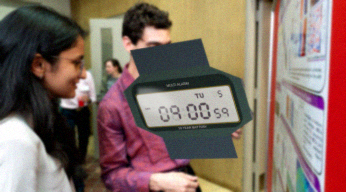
9,00,59
